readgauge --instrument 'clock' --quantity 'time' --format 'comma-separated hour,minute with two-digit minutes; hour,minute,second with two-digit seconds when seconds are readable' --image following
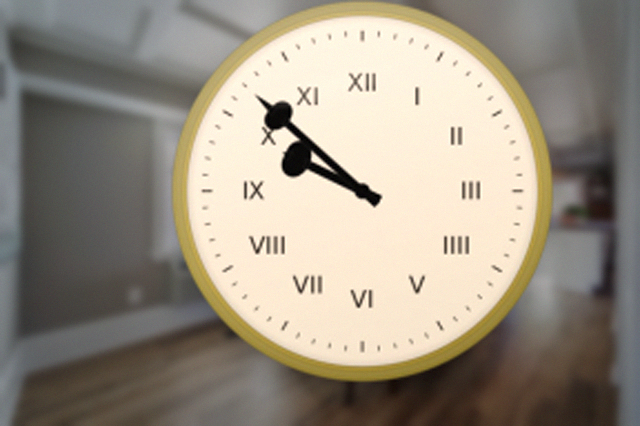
9,52
